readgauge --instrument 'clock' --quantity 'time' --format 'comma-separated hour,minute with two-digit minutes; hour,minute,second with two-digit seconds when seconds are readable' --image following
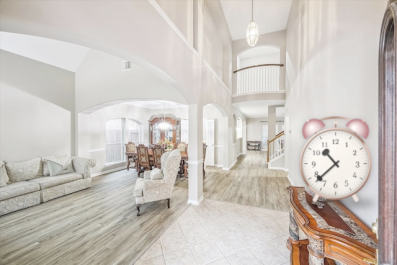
10,38
